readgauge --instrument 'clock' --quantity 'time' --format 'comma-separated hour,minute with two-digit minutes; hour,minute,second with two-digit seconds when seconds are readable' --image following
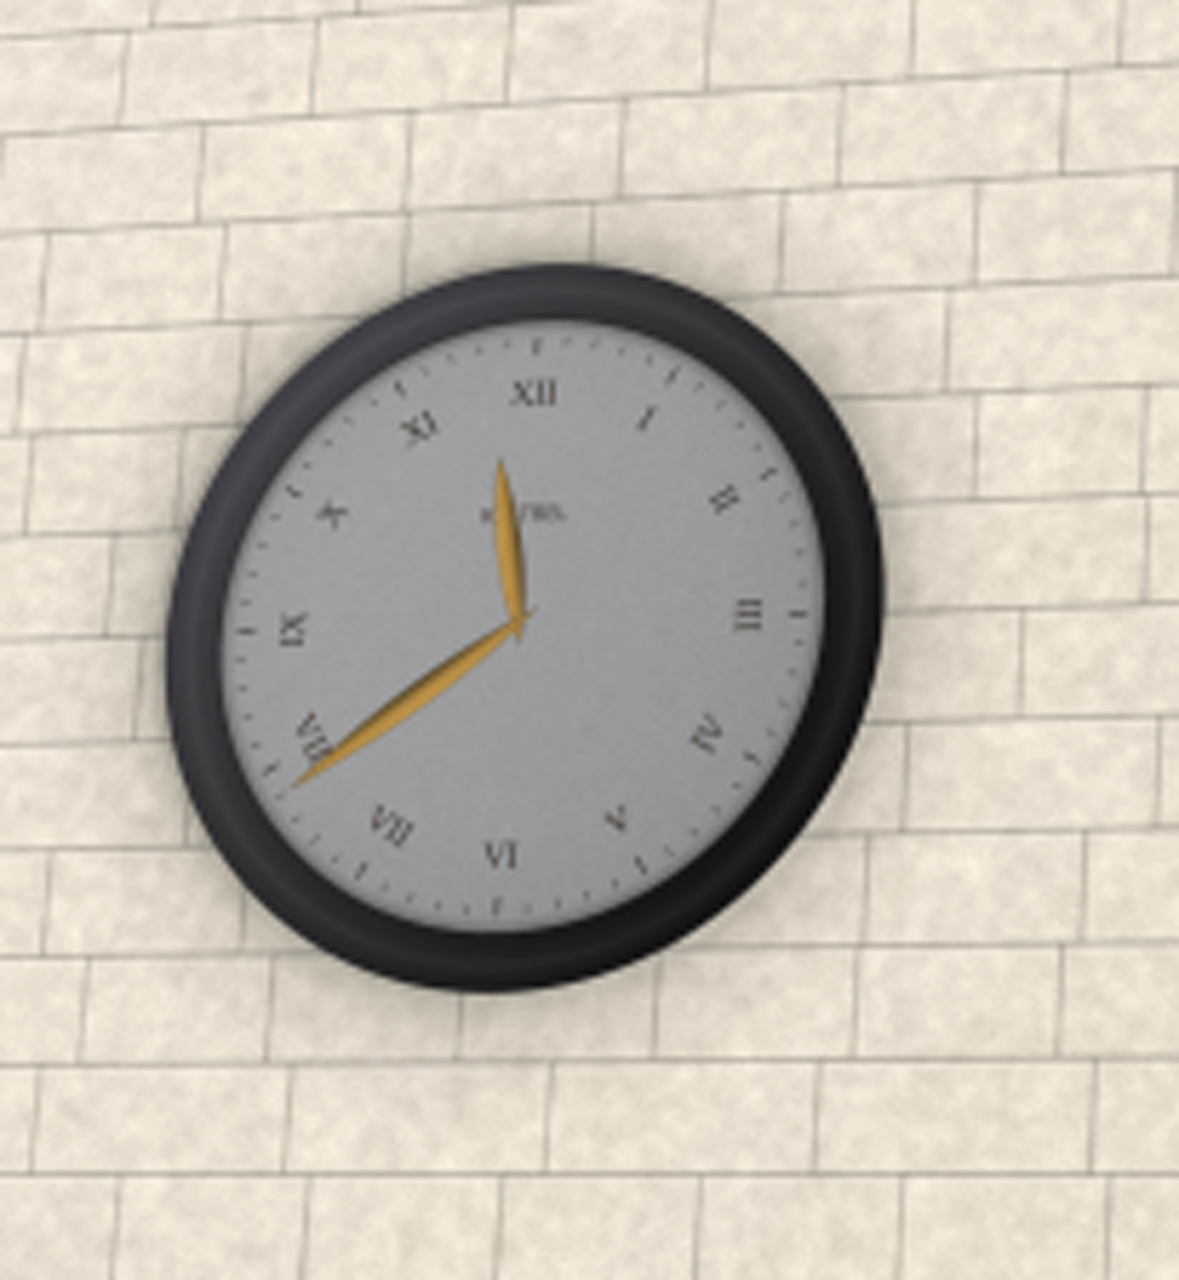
11,39
